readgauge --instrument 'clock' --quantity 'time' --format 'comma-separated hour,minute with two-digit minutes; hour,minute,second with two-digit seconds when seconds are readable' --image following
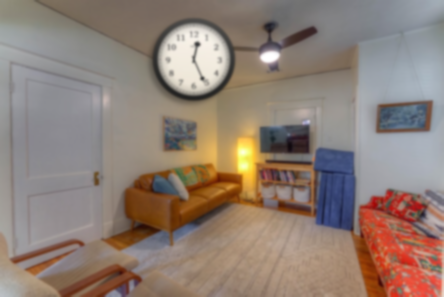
12,26
